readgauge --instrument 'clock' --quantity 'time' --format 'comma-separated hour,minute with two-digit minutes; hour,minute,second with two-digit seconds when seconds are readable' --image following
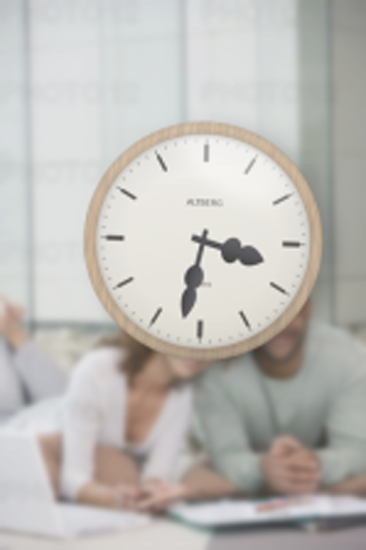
3,32
